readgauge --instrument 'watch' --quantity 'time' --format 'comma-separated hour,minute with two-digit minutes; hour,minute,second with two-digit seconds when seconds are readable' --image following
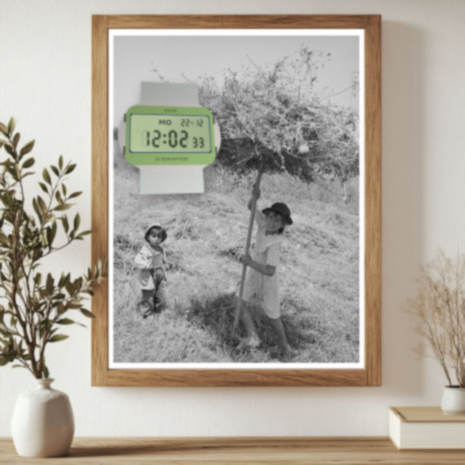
12,02,33
